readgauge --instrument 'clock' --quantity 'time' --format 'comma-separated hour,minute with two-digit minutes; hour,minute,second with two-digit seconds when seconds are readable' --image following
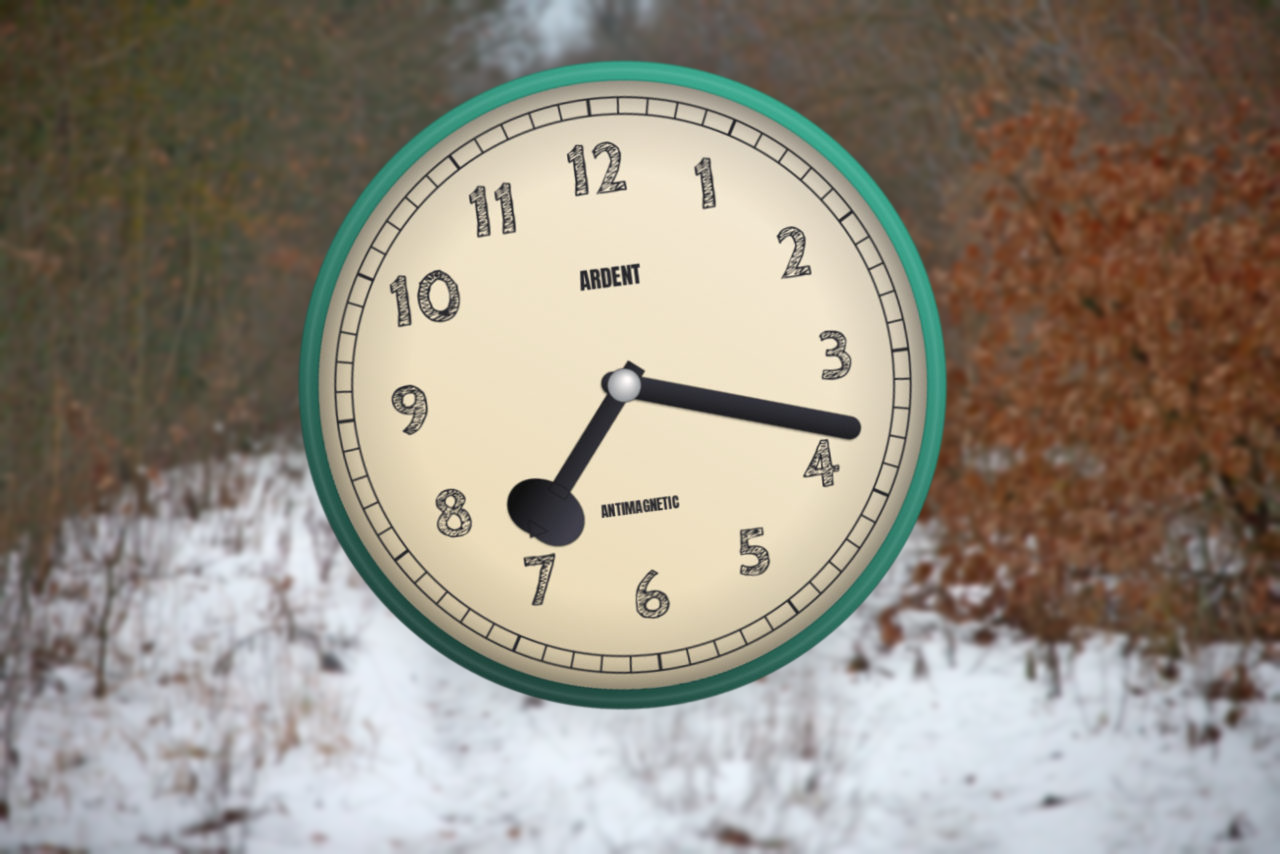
7,18
